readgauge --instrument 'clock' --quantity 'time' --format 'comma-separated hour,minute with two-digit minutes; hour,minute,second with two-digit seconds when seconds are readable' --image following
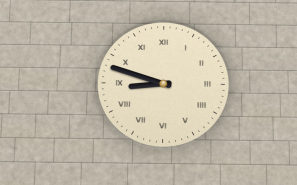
8,48
